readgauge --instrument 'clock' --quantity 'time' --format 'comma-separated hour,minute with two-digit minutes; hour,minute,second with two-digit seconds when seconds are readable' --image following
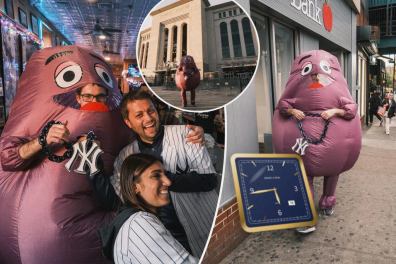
5,44
